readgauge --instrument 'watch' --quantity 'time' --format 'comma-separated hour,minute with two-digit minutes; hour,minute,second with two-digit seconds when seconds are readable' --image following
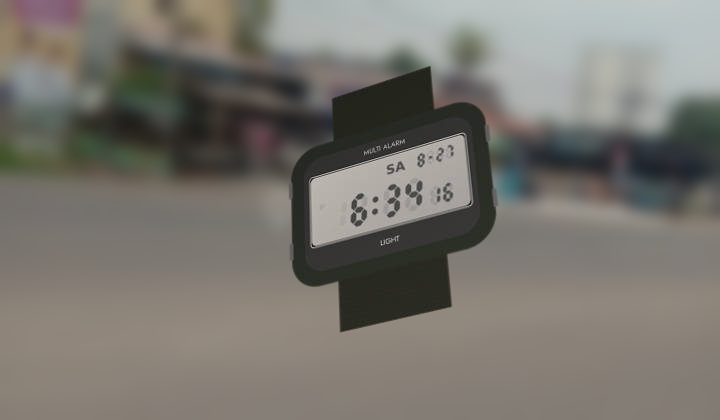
6,34,16
